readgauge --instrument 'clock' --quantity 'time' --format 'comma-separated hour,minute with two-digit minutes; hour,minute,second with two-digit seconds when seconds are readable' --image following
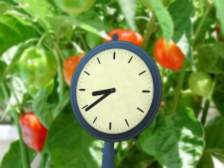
8,39
